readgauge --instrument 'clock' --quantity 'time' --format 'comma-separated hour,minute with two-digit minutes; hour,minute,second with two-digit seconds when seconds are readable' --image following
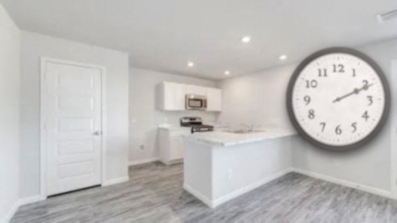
2,11
